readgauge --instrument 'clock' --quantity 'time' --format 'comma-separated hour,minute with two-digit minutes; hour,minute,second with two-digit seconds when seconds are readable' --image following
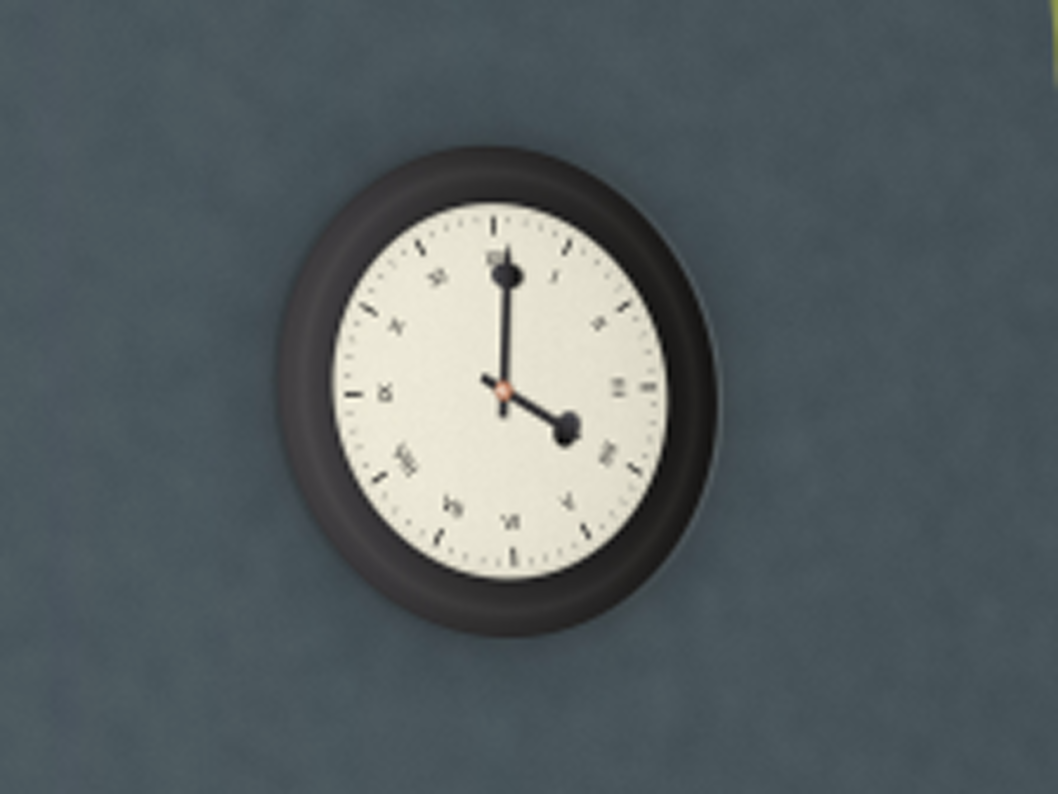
4,01
